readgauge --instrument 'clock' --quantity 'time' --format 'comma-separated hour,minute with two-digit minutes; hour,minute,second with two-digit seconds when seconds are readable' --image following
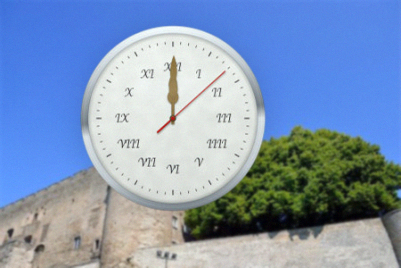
12,00,08
